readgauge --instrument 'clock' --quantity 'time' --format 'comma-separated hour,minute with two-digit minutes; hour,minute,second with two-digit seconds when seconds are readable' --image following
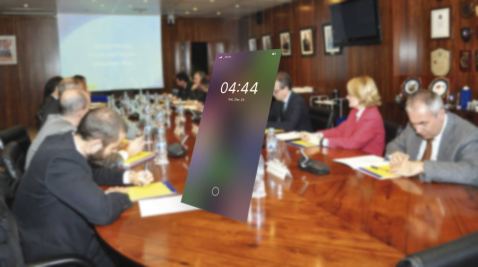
4,44
